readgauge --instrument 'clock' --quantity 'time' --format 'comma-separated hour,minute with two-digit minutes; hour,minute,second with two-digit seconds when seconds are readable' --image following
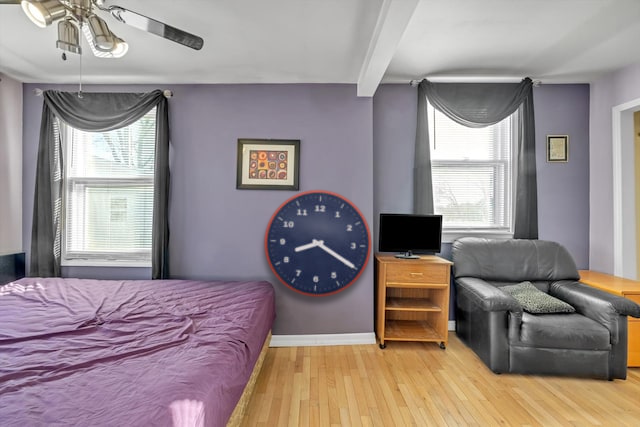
8,20
